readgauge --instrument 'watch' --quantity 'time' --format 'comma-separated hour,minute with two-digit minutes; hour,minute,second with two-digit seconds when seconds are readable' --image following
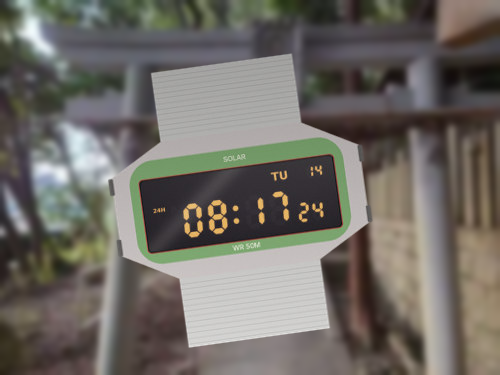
8,17,24
